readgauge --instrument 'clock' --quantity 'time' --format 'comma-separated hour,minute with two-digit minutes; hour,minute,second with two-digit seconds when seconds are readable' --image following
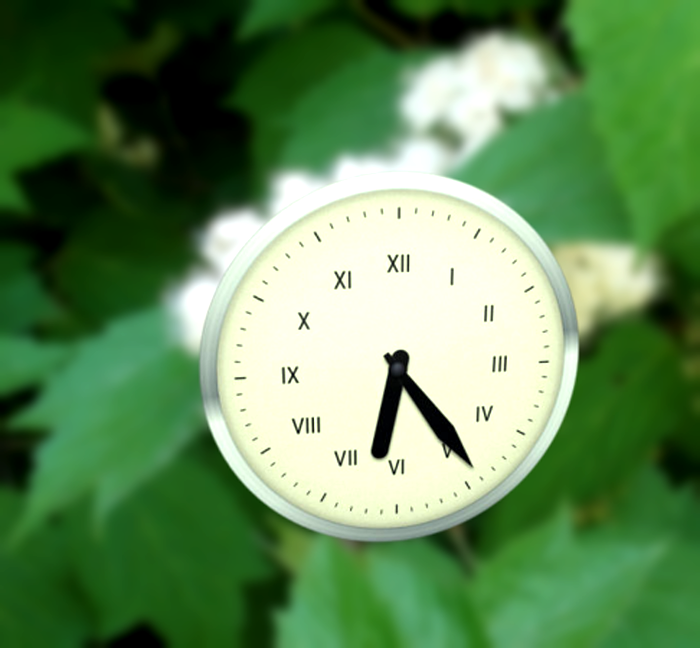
6,24
